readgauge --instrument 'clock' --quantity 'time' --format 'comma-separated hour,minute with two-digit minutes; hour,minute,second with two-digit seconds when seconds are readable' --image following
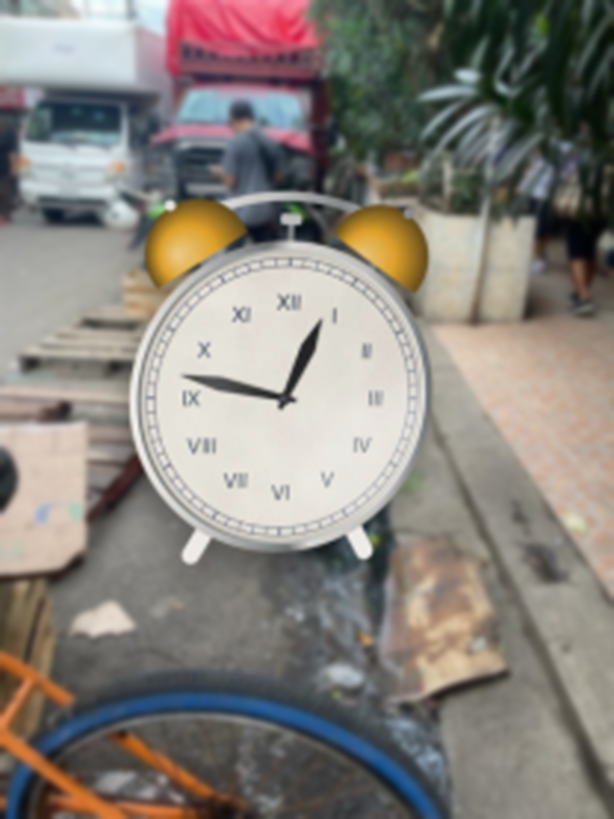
12,47
